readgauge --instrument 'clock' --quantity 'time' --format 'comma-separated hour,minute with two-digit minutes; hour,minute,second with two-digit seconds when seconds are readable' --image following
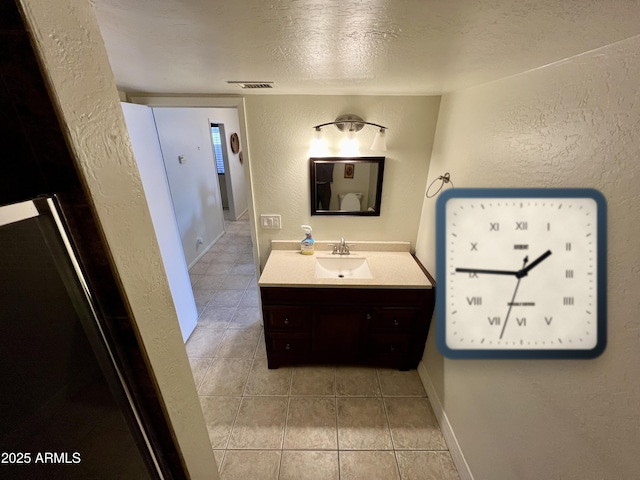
1,45,33
